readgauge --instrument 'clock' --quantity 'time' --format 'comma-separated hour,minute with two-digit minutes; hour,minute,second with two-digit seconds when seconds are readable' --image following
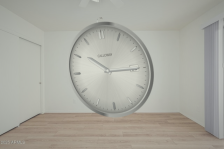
10,15
